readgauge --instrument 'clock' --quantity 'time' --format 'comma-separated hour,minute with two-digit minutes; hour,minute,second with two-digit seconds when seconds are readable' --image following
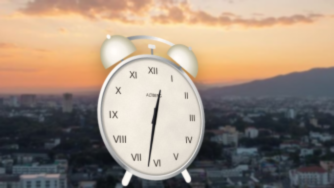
12,32
